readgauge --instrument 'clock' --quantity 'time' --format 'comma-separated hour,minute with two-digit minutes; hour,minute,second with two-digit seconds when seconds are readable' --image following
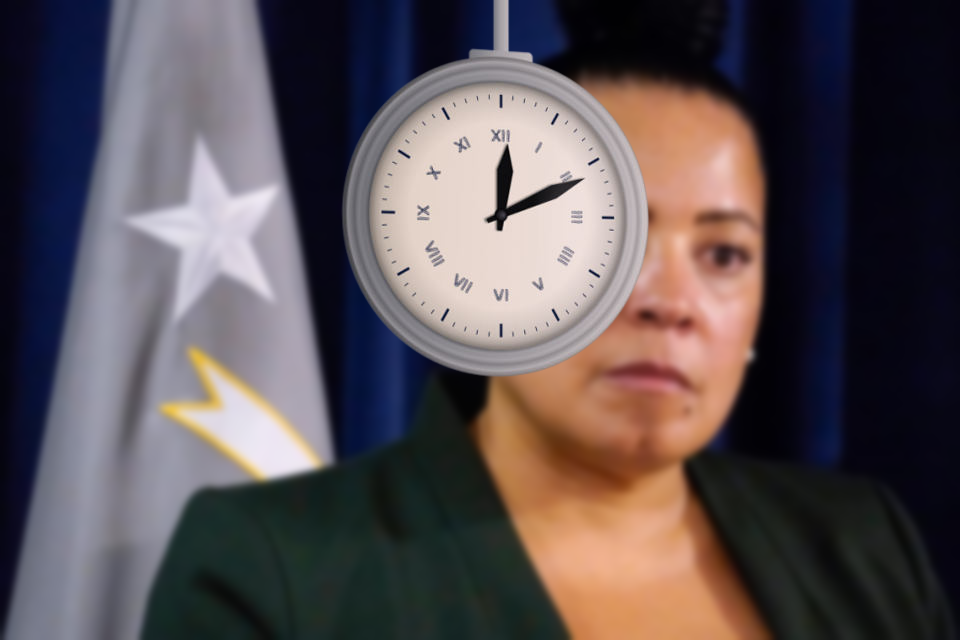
12,11
